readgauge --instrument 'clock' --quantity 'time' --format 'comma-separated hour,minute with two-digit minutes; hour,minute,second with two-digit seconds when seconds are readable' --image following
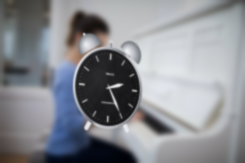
2,25
